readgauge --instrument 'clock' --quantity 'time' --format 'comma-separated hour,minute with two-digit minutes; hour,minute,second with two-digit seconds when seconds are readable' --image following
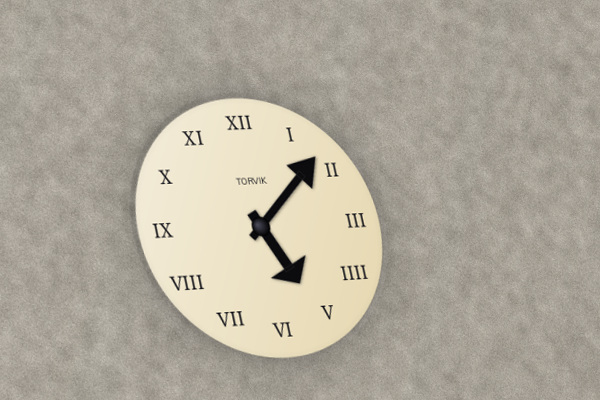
5,08
